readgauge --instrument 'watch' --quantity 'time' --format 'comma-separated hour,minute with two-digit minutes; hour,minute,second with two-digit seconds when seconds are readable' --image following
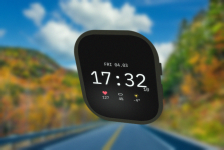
17,32
